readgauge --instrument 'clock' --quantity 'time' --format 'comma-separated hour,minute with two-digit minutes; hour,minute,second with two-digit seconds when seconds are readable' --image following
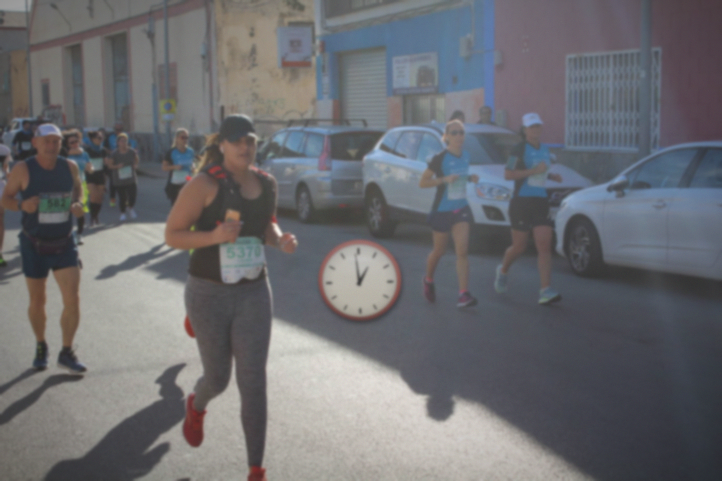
12,59
